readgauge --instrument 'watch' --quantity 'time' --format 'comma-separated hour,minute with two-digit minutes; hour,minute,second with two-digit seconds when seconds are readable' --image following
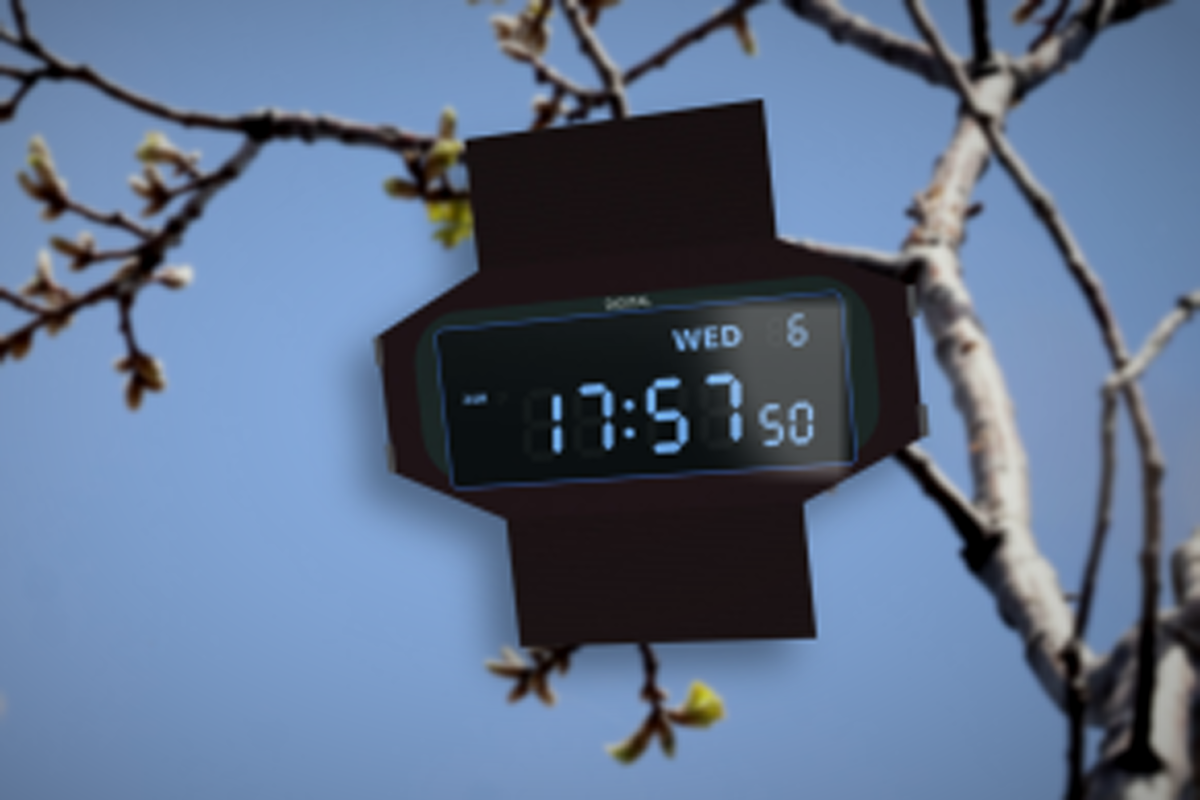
17,57,50
